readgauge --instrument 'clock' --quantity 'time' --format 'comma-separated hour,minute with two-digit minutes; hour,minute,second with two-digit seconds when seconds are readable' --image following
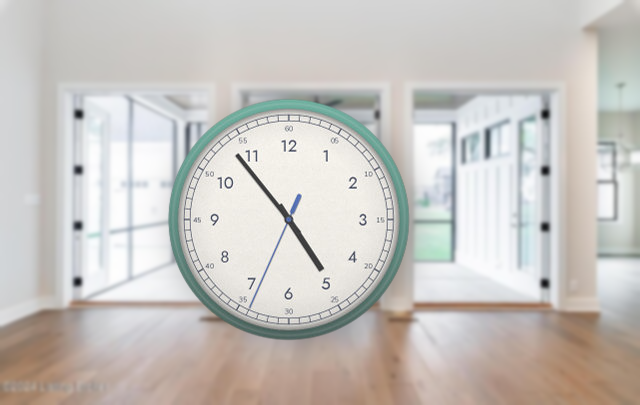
4,53,34
